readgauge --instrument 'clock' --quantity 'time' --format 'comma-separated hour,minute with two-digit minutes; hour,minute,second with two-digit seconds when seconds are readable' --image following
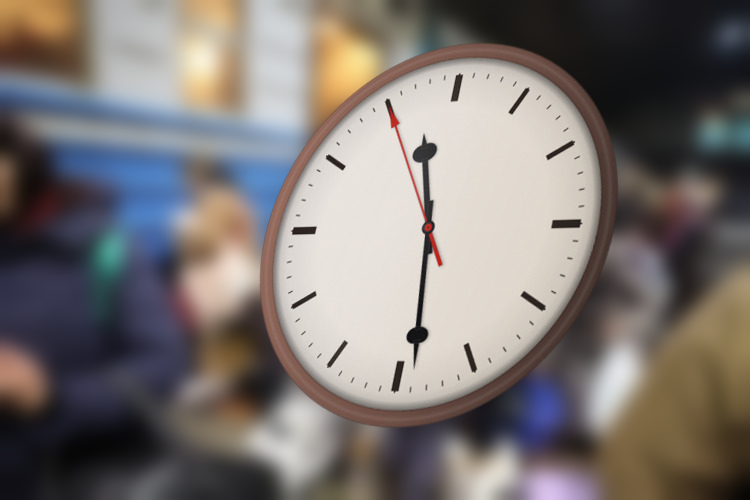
11,28,55
